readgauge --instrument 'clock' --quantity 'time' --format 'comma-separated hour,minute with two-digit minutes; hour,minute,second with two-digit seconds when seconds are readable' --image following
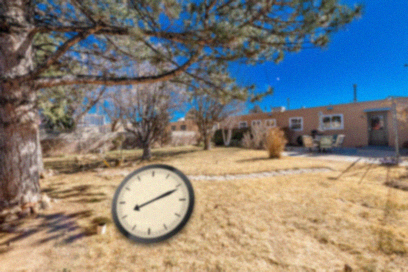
8,11
